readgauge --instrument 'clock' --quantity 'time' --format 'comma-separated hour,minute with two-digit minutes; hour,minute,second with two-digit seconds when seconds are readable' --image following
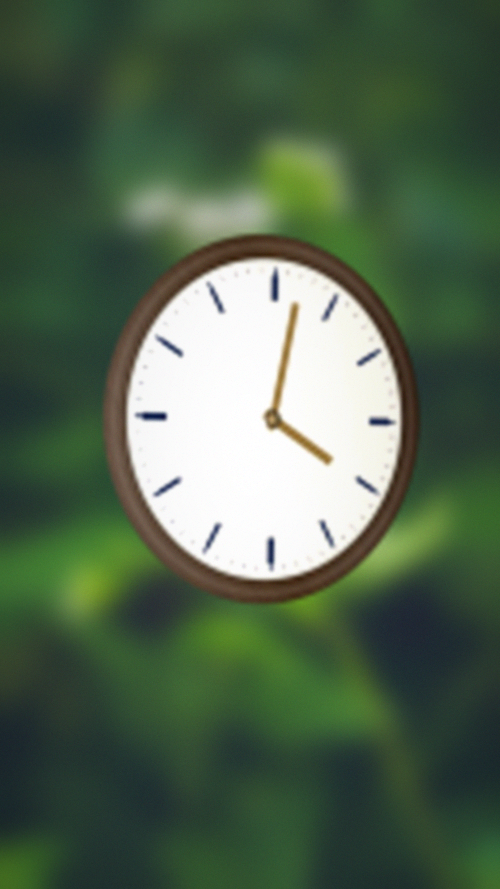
4,02
